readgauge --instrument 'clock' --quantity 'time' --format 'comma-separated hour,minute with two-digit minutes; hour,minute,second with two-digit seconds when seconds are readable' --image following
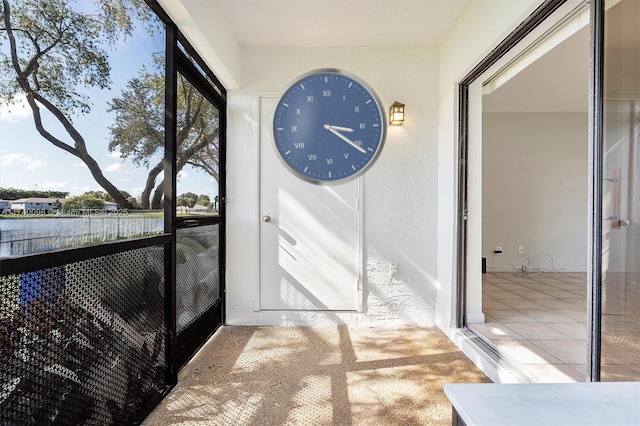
3,21
